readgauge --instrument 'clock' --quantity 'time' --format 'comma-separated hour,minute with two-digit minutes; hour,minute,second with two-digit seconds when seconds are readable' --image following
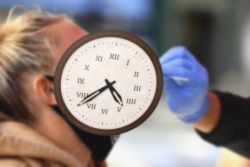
4,38
